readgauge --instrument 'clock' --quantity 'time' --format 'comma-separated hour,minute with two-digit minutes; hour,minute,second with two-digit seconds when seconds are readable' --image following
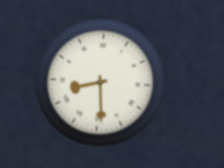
8,29
